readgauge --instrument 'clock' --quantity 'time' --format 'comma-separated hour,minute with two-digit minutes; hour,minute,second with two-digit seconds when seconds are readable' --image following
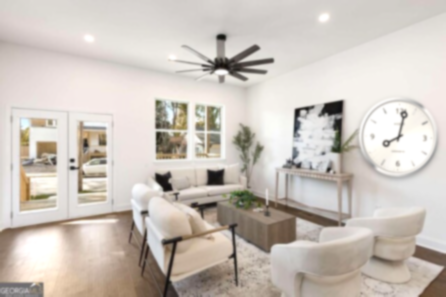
8,02
